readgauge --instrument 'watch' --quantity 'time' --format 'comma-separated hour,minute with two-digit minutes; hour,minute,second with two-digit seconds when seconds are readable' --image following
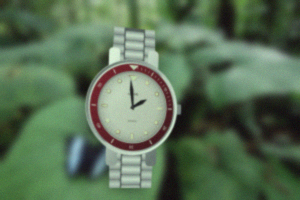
1,59
